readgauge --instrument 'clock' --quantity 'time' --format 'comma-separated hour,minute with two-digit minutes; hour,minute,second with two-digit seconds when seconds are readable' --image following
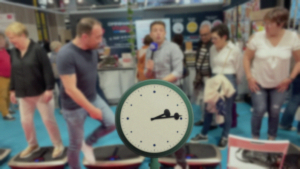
2,14
